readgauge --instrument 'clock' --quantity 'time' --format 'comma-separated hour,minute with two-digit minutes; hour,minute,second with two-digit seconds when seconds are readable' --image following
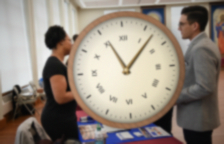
11,07
